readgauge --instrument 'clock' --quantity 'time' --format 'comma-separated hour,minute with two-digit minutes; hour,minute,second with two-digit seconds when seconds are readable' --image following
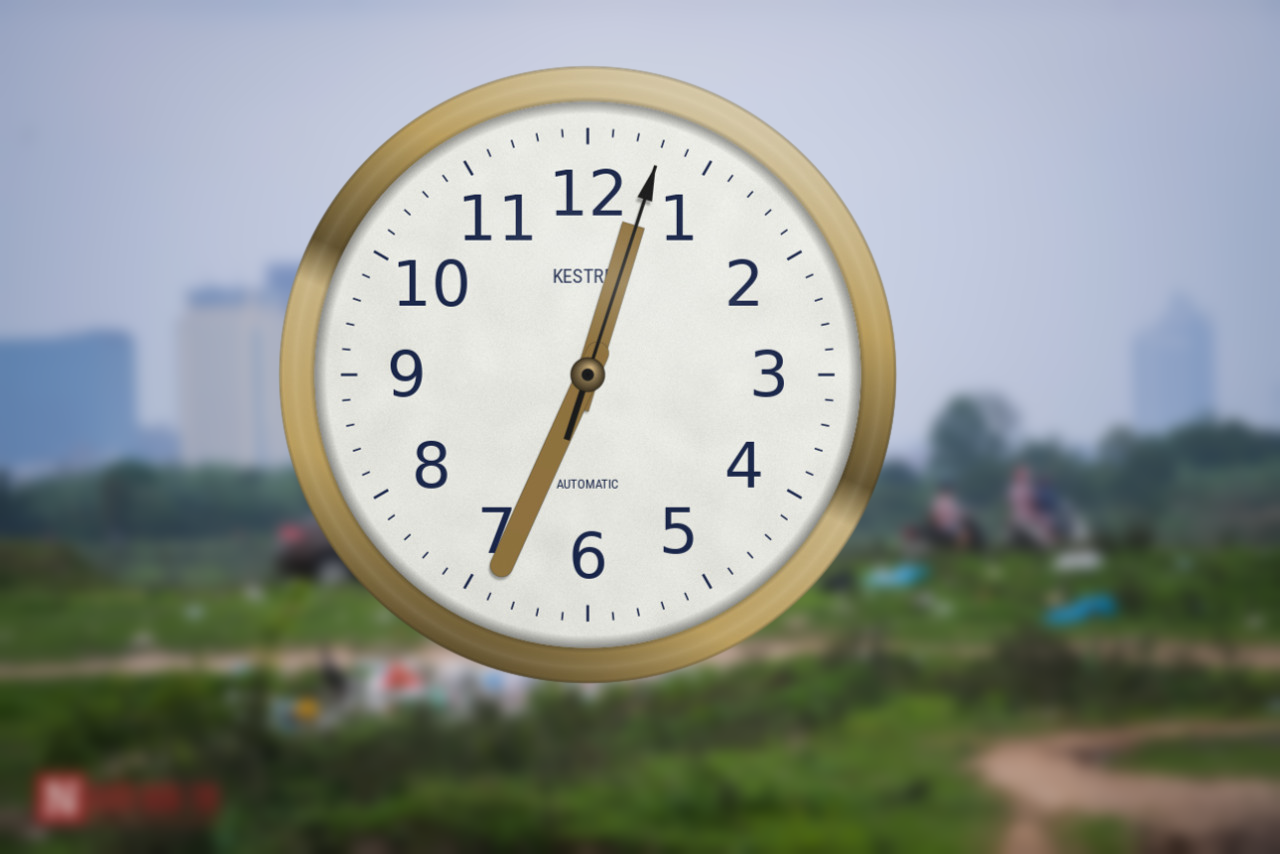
12,34,03
